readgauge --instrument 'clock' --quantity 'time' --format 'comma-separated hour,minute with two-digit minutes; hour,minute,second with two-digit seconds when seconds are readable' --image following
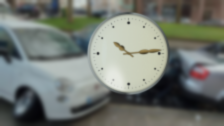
10,14
